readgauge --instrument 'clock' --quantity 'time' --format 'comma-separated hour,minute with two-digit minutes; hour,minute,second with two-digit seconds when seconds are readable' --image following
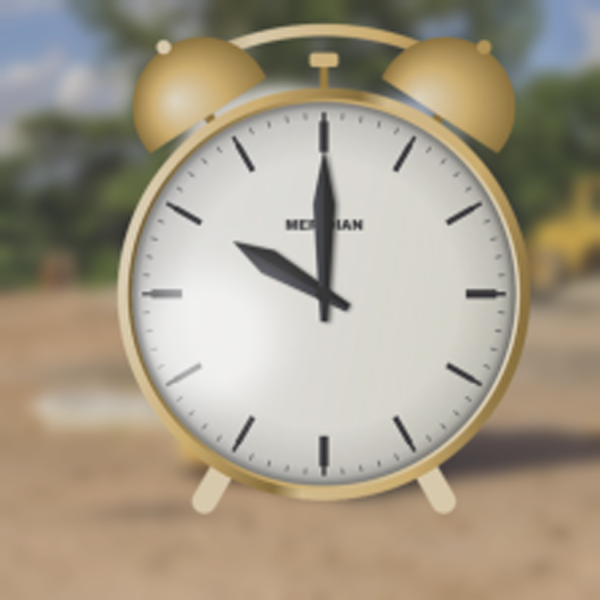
10,00
